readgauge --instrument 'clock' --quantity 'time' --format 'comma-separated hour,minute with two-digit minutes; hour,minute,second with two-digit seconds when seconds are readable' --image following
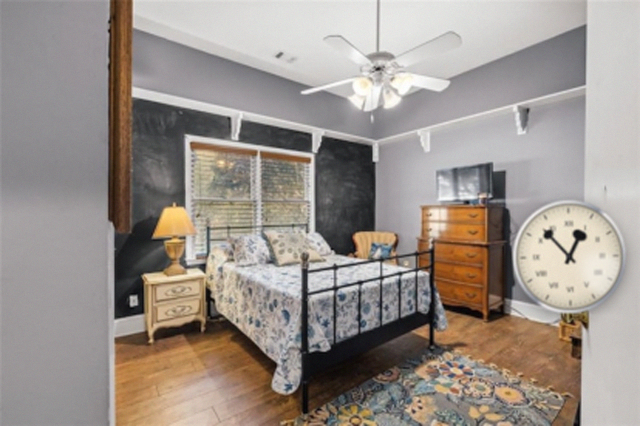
12,53
